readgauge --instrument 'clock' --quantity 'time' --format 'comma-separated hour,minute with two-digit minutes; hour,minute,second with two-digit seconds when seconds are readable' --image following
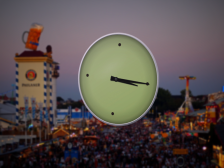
3,15
